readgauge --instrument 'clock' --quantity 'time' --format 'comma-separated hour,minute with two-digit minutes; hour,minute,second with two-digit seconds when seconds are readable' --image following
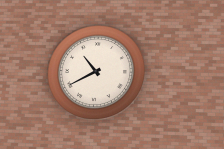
10,40
